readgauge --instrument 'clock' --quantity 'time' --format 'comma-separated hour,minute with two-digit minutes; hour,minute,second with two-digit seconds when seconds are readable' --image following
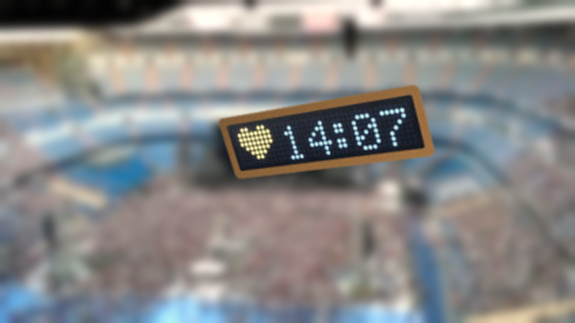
14,07
